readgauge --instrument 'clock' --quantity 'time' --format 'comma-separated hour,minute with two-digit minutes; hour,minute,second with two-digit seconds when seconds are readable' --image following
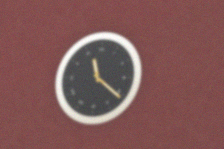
11,21
